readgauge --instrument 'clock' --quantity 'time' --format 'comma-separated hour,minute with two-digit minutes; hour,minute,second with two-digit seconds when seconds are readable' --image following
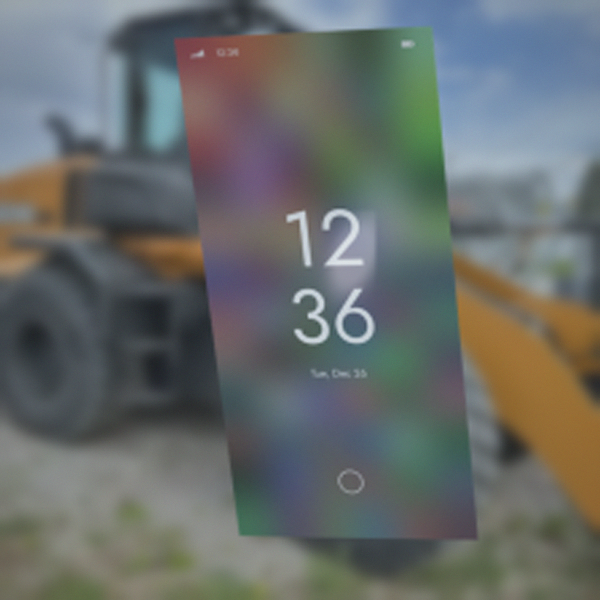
12,36
